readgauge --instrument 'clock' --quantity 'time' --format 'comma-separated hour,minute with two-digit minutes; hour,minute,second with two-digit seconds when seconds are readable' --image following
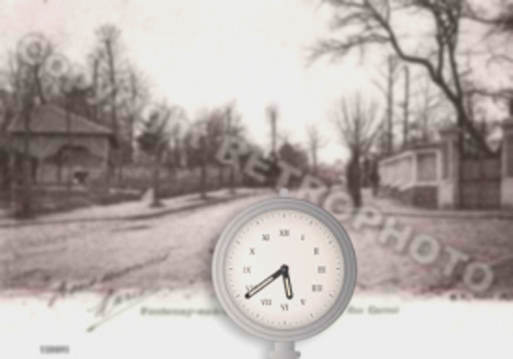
5,39
